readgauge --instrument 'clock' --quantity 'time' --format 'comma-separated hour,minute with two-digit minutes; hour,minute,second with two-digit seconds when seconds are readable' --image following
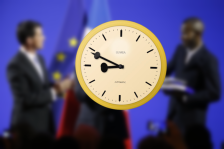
8,49
